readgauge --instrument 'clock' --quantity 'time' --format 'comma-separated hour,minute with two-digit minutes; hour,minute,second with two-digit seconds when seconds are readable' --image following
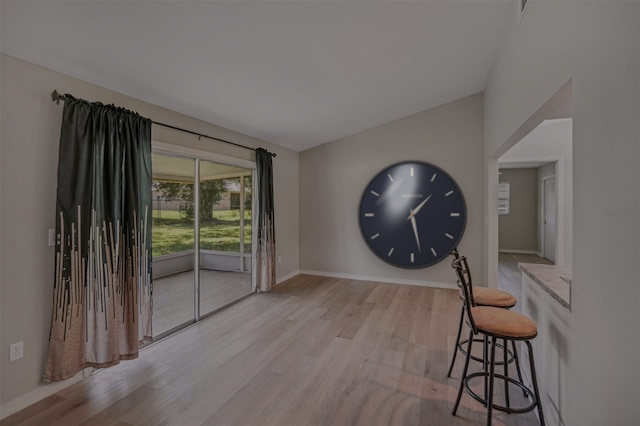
1,28
